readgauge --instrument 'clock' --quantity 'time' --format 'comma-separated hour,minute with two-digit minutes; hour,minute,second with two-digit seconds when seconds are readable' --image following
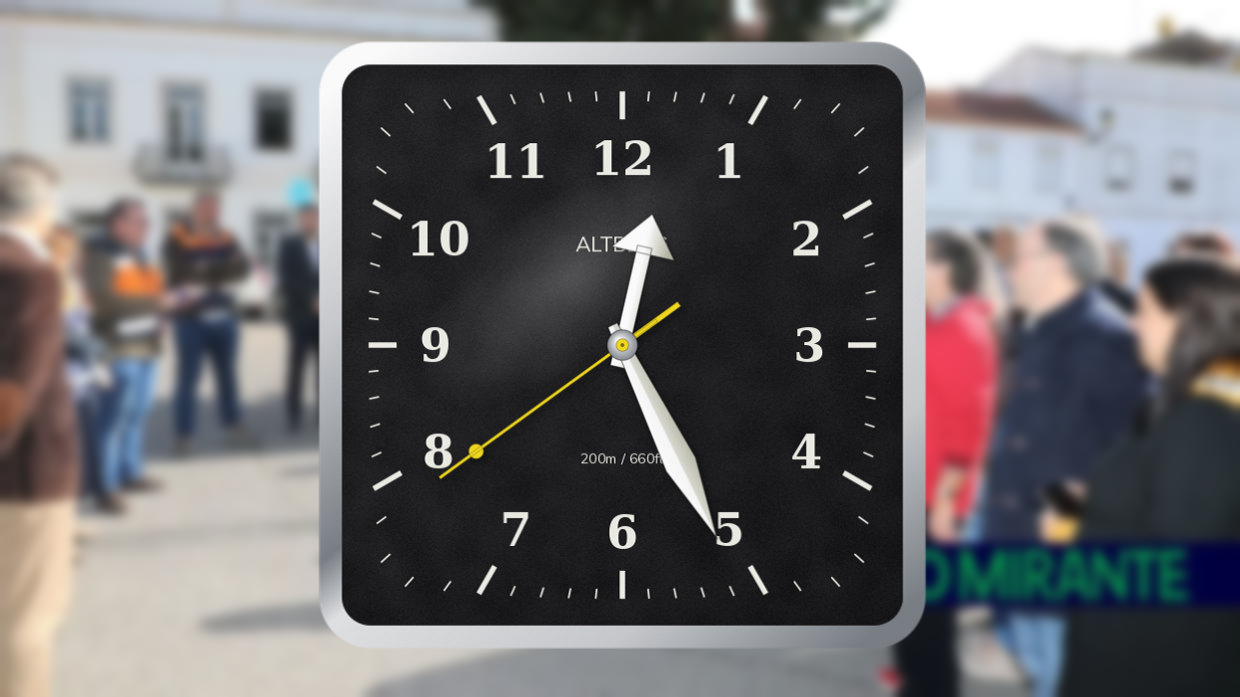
12,25,39
